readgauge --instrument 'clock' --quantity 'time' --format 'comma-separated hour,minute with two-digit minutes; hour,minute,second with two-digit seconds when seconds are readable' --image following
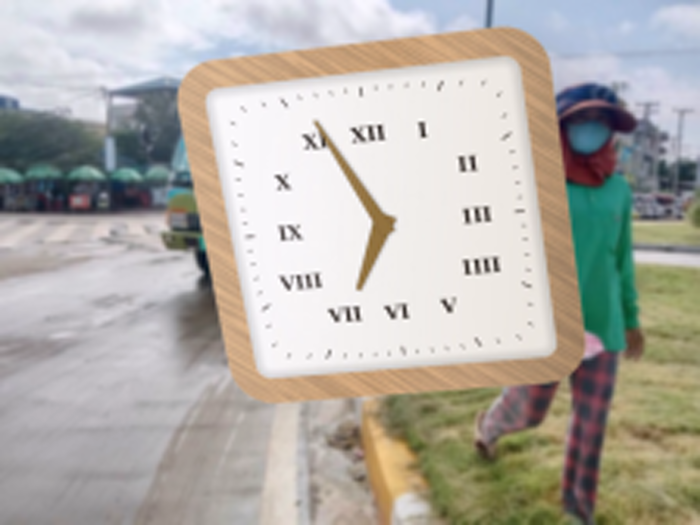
6,56
